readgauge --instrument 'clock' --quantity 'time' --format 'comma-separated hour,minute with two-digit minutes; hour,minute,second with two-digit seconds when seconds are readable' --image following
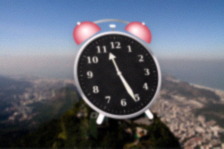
11,26
